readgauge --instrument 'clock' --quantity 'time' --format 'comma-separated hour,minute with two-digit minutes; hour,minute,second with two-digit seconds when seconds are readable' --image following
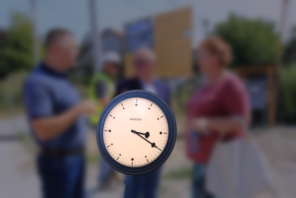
3,20
